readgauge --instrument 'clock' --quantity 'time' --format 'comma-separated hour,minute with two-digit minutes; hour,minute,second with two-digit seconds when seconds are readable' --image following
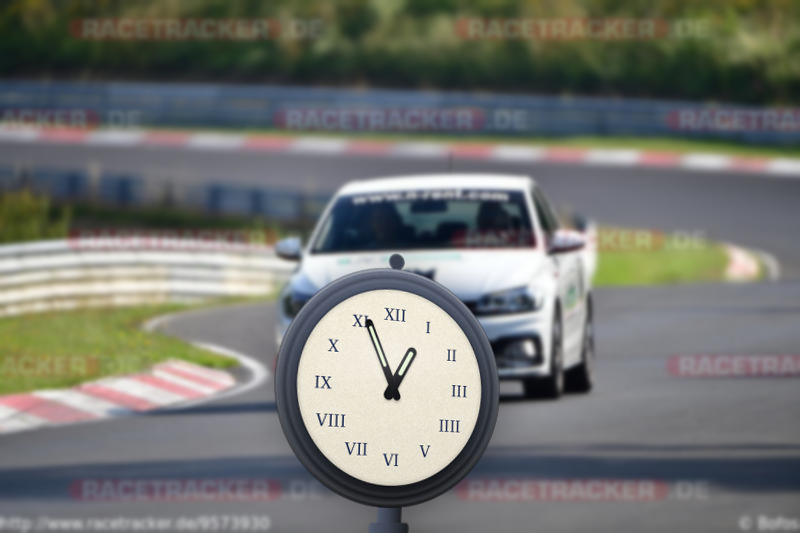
12,56
